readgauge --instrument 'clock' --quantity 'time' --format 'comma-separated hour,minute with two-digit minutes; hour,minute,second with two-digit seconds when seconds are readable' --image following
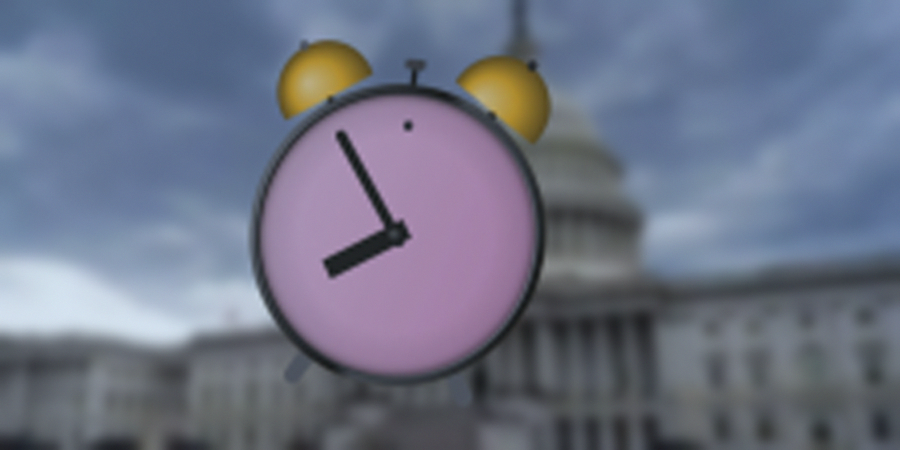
7,54
